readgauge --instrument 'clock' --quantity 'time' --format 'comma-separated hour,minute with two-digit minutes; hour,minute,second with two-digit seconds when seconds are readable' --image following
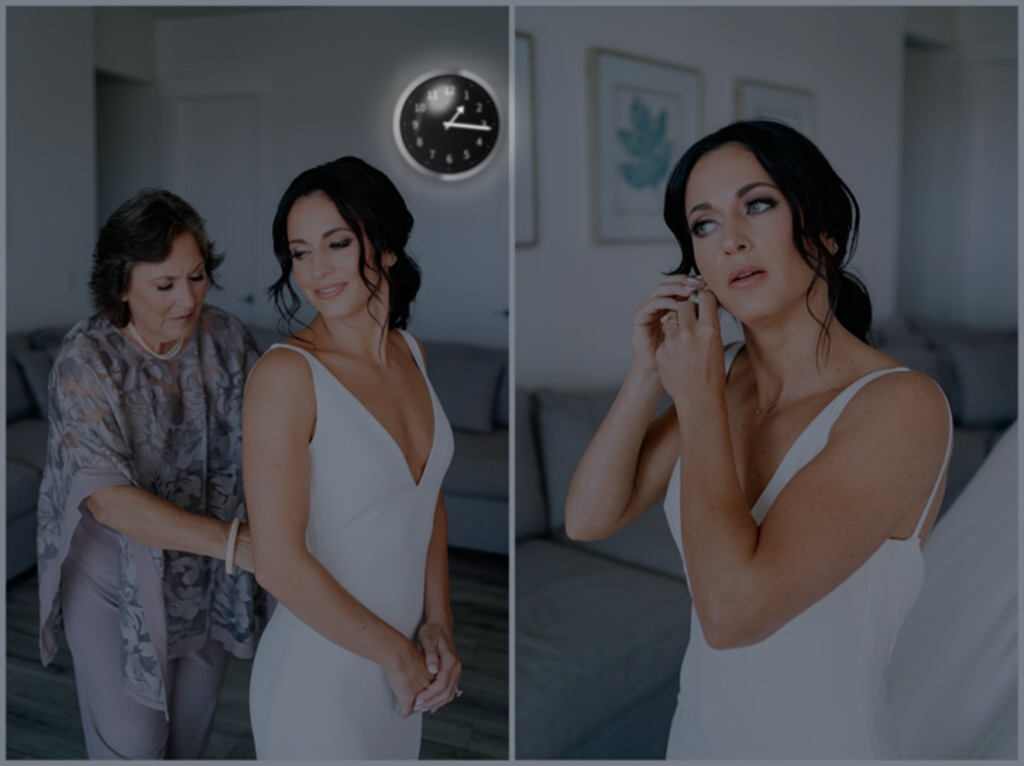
1,16
